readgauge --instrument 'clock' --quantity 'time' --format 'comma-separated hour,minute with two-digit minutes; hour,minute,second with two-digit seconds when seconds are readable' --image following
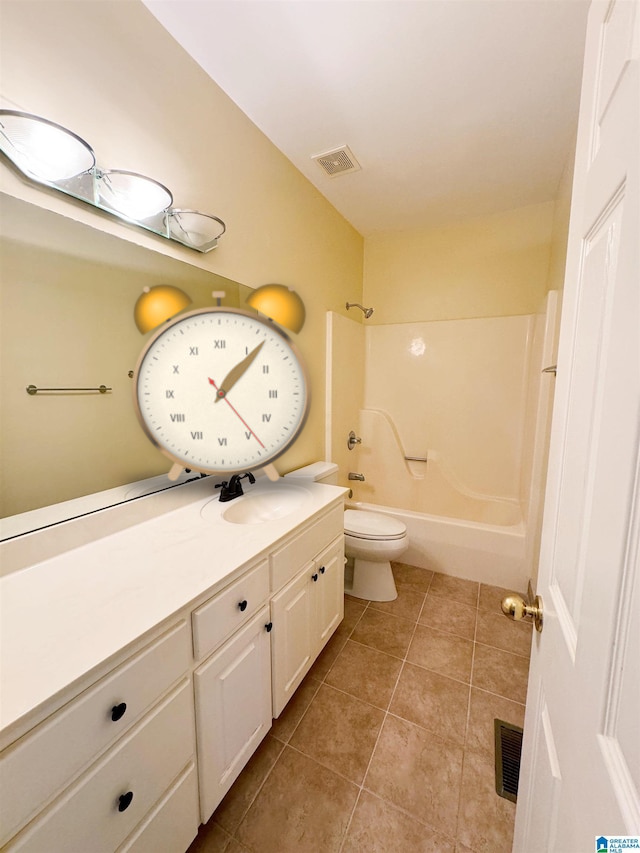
1,06,24
